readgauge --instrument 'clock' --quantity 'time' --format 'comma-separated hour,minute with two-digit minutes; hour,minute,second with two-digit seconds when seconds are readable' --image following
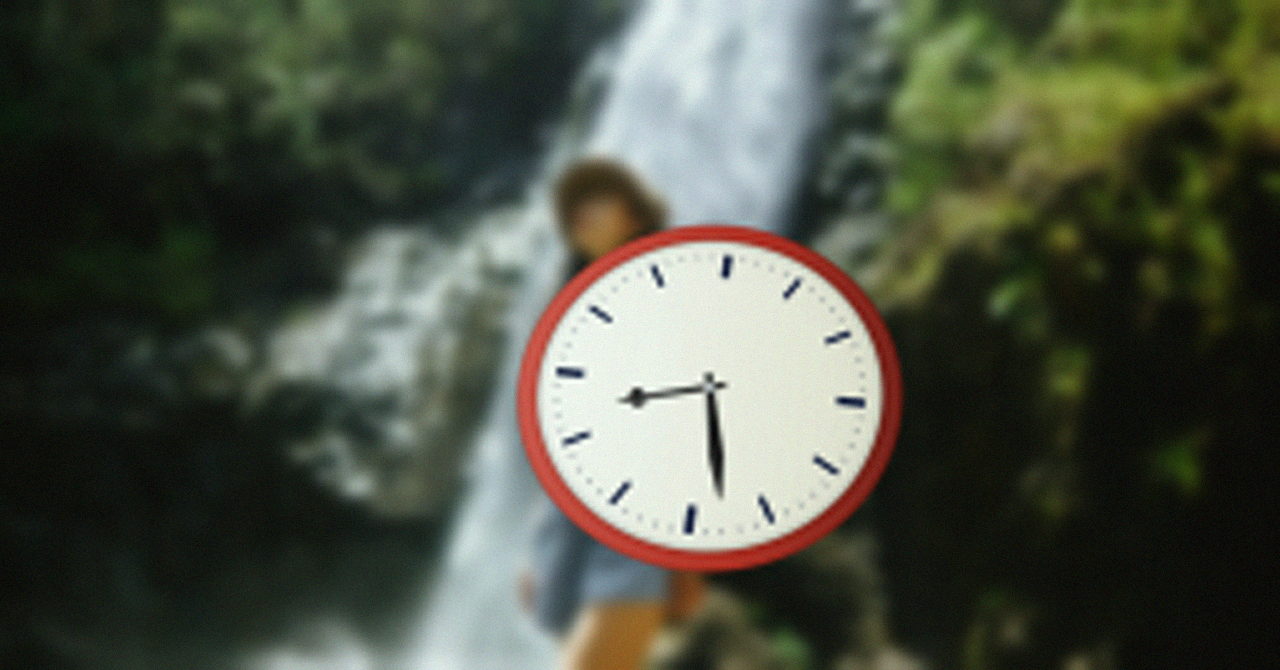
8,28
